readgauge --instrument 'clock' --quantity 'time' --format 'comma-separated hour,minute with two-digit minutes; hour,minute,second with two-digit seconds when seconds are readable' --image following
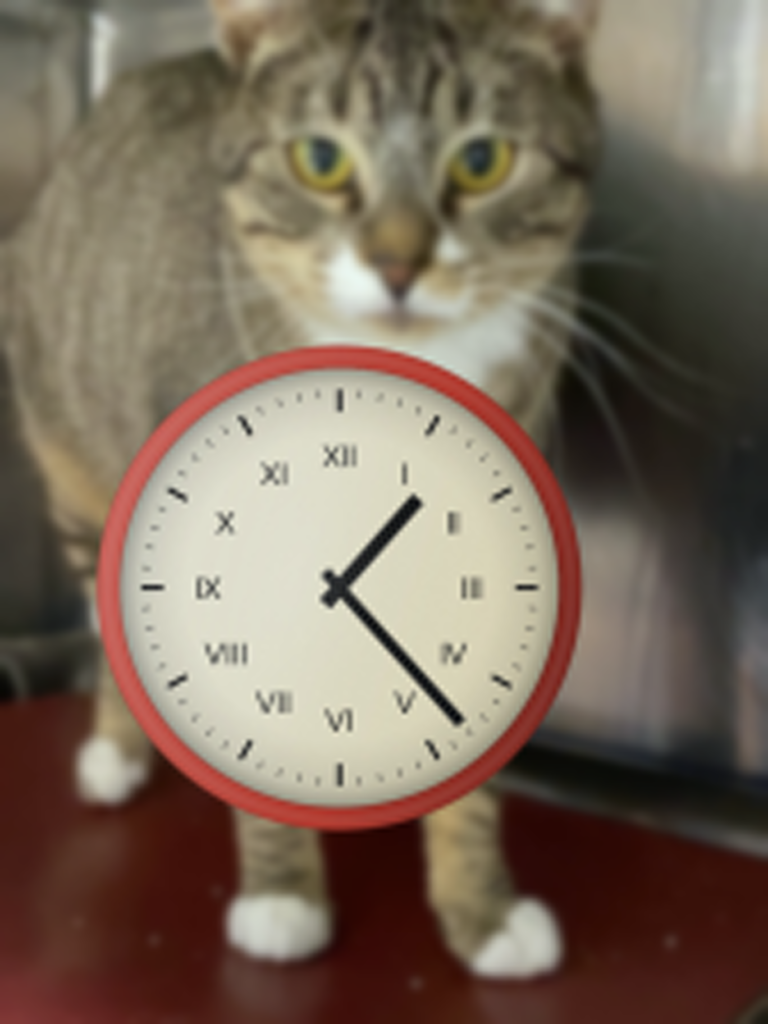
1,23
